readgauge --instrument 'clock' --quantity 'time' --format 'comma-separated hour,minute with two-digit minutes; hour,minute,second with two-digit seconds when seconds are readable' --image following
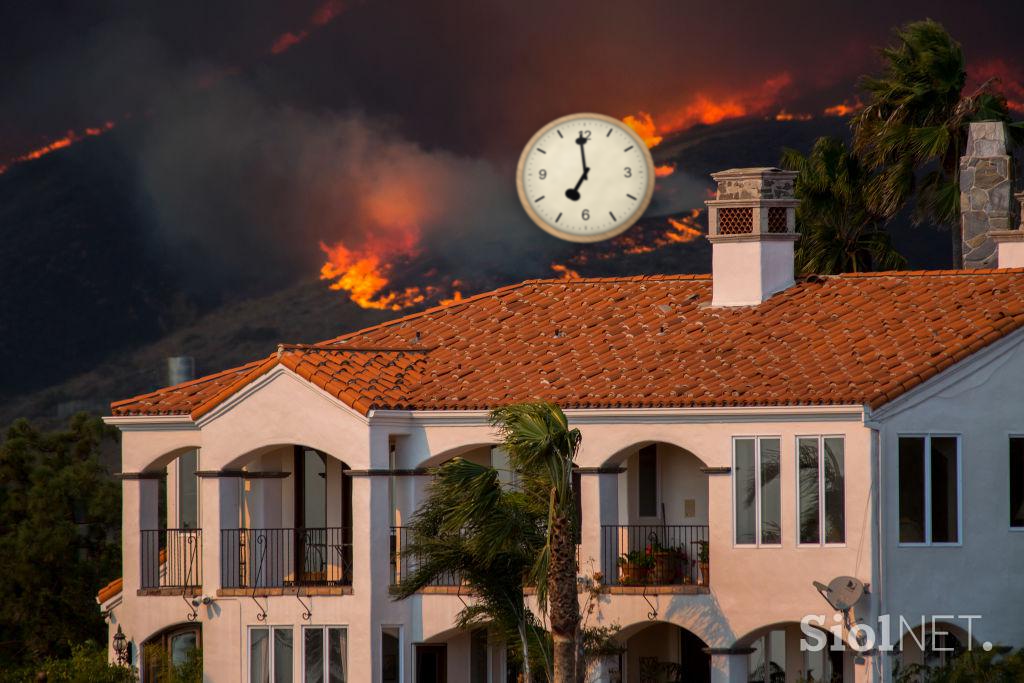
6,59
